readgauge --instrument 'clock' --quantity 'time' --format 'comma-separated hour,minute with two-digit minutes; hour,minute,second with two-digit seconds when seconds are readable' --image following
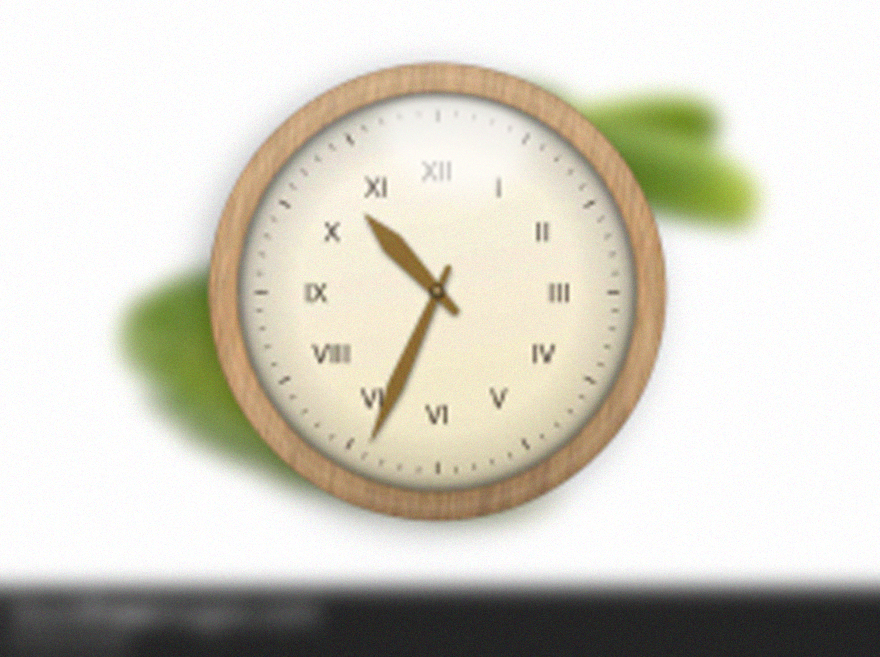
10,34
